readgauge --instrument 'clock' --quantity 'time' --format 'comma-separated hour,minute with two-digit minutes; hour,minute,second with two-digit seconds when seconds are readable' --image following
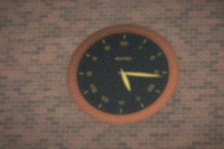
5,16
